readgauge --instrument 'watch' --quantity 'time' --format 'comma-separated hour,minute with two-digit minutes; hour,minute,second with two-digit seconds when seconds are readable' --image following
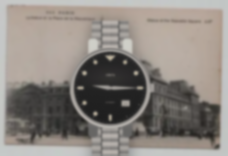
9,15
